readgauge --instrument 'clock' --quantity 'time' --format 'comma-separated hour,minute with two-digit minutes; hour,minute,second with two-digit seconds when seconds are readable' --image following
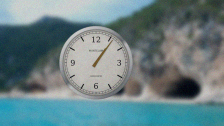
1,06
